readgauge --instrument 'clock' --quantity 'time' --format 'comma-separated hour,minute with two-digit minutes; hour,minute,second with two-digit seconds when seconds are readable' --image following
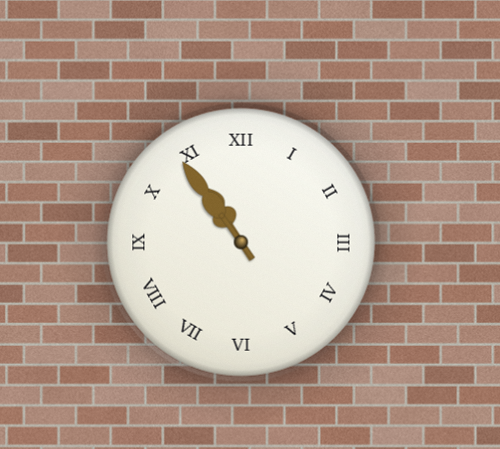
10,54
